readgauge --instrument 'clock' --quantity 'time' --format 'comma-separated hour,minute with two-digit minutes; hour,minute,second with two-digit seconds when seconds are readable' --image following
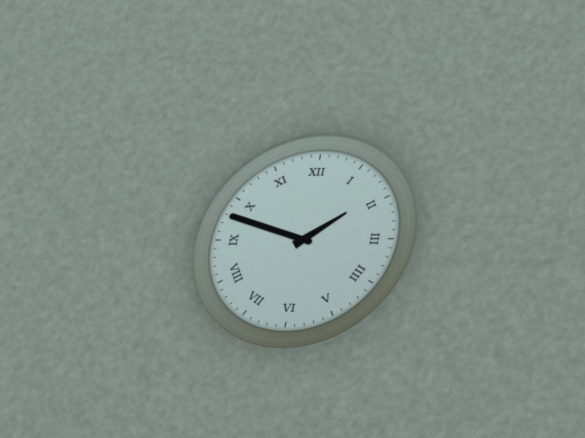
1,48
